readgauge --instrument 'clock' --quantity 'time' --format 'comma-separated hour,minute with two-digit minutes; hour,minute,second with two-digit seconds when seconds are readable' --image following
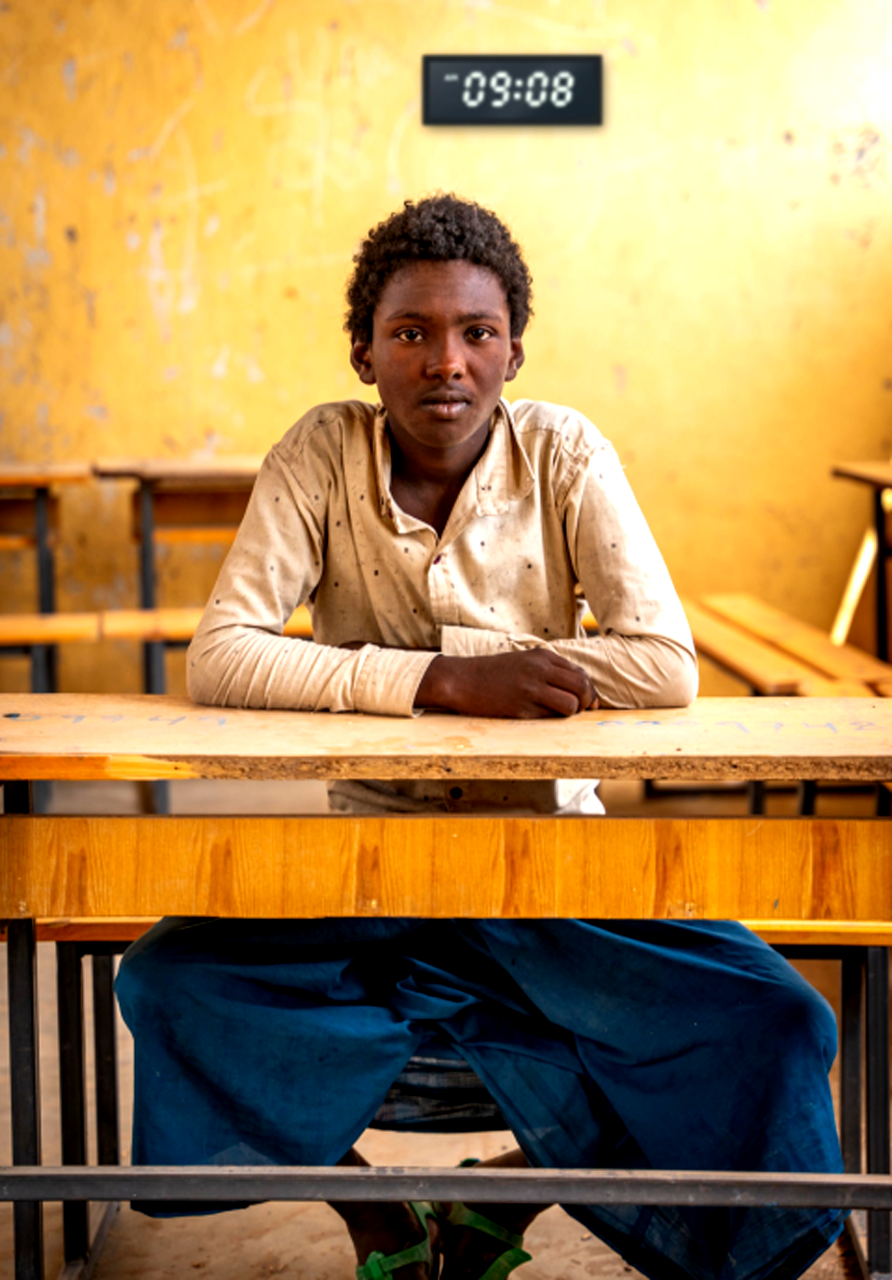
9,08
